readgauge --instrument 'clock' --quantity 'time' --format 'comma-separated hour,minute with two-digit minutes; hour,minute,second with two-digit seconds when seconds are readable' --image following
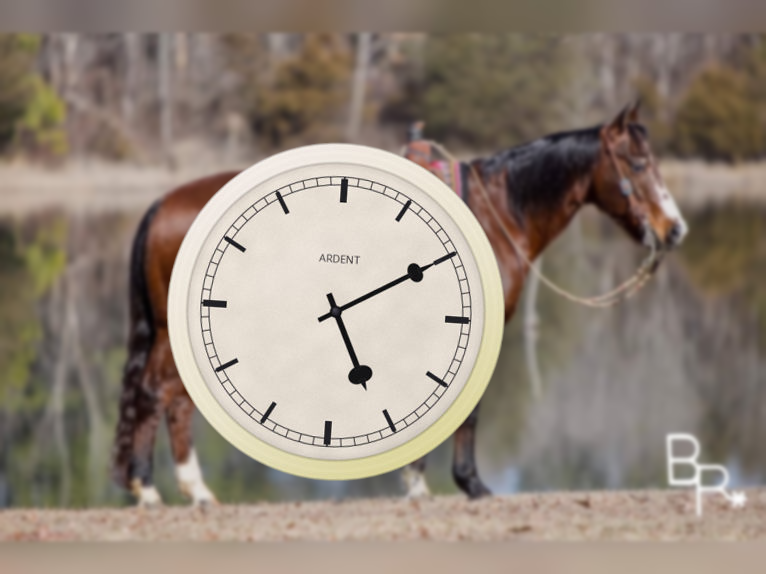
5,10
